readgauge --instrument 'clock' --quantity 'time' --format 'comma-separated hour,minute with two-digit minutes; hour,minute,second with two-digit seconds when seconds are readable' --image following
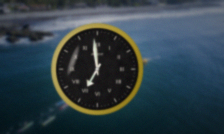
6,59
